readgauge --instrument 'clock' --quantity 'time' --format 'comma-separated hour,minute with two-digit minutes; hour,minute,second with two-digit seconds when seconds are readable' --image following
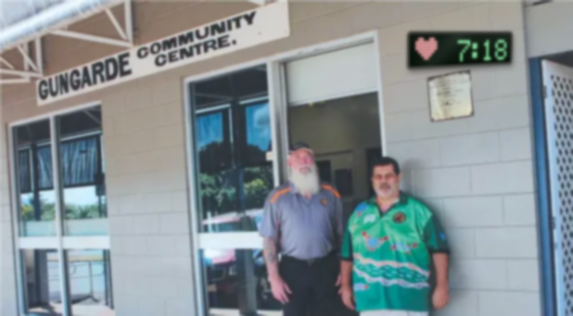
7,18
